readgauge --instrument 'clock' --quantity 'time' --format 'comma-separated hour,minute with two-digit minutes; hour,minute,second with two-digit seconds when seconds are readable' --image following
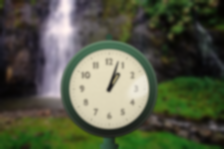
1,03
